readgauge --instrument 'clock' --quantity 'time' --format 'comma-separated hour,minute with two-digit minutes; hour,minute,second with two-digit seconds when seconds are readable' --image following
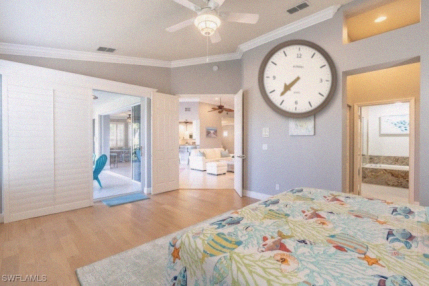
7,37
